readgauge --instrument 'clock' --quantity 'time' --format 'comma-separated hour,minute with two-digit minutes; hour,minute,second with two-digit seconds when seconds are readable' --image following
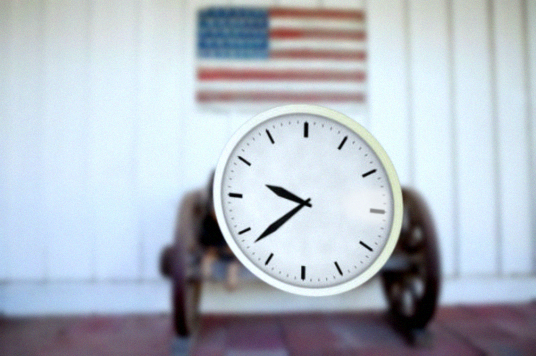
9,38
